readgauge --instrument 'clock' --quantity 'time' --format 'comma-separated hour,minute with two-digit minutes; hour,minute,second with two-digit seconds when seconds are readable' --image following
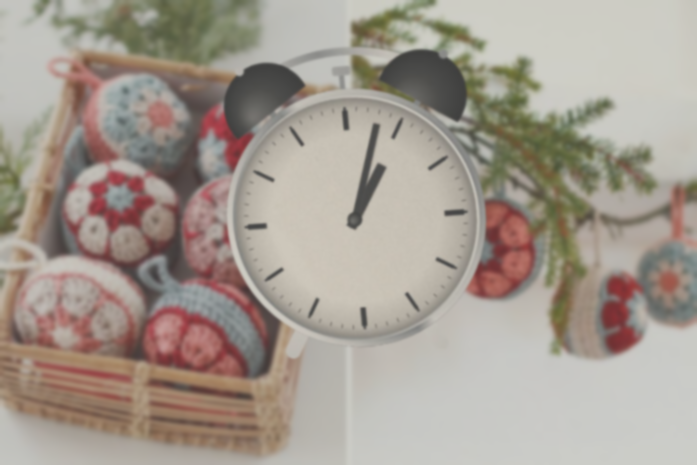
1,03
